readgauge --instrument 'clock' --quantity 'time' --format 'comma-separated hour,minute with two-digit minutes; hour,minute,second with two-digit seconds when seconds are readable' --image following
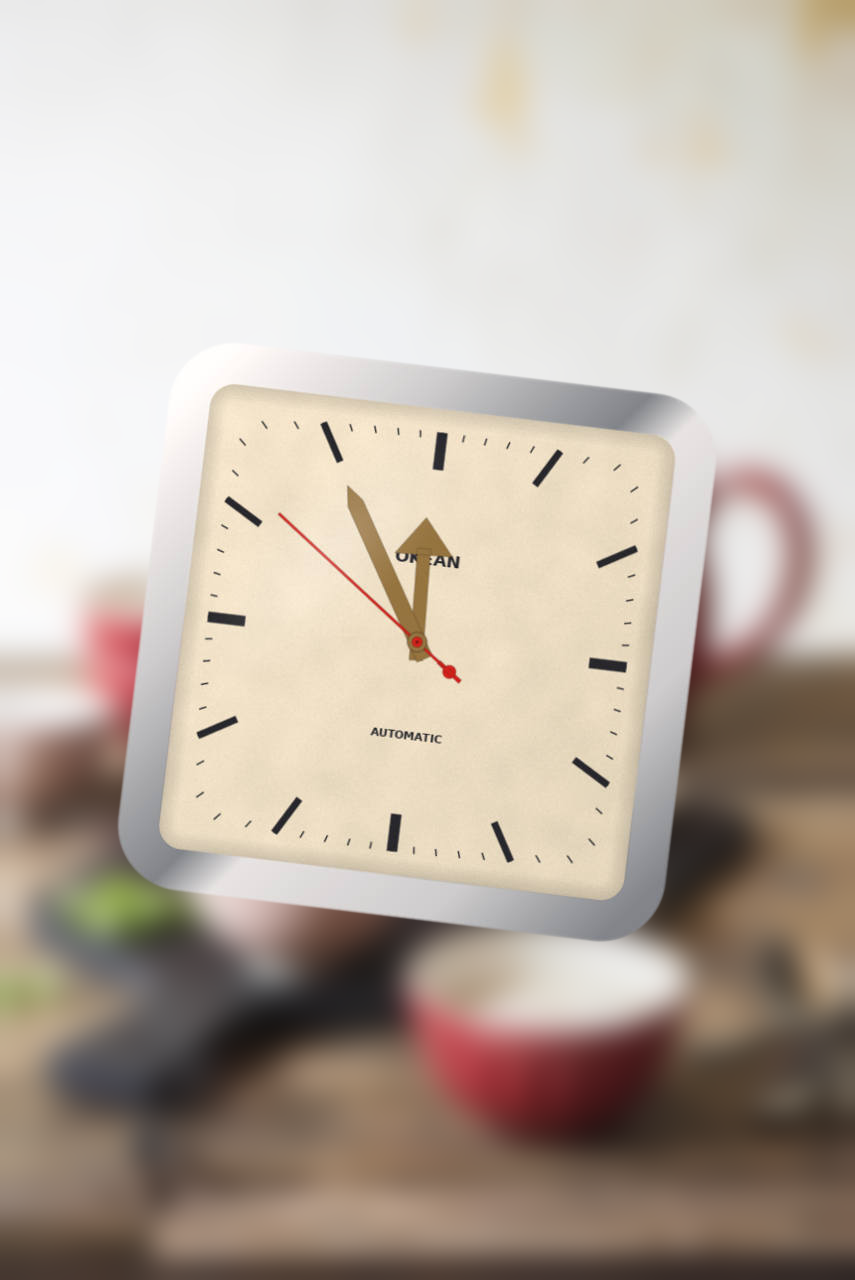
11,54,51
